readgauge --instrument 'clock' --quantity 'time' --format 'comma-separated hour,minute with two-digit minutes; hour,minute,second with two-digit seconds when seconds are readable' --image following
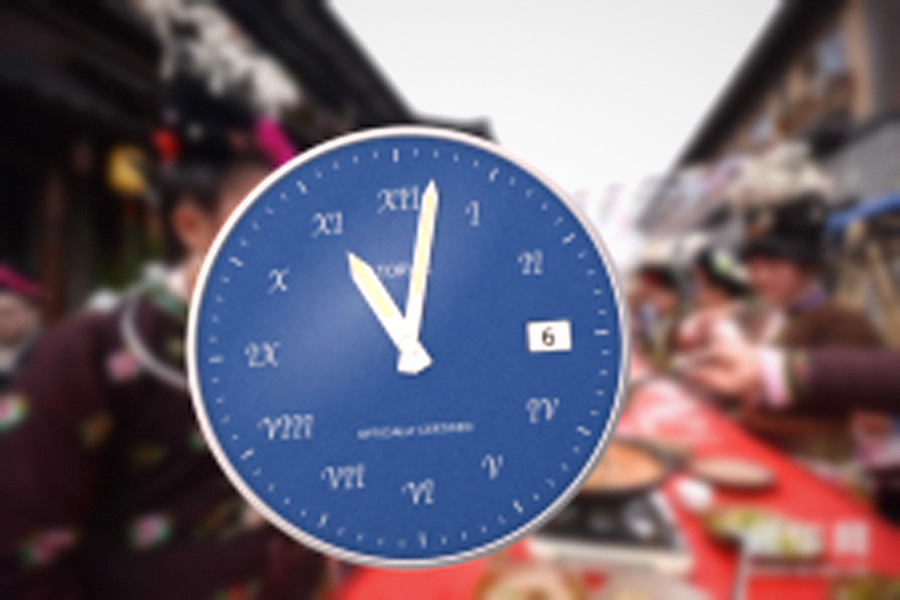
11,02
